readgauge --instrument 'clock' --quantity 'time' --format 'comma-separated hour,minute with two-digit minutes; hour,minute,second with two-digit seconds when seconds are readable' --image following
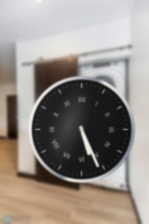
5,26
